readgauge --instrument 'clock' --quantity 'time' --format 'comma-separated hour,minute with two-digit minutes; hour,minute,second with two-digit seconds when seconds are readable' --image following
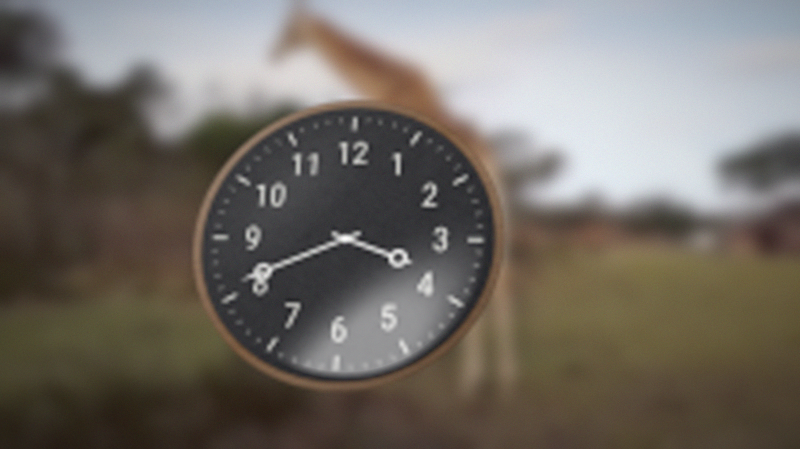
3,41
